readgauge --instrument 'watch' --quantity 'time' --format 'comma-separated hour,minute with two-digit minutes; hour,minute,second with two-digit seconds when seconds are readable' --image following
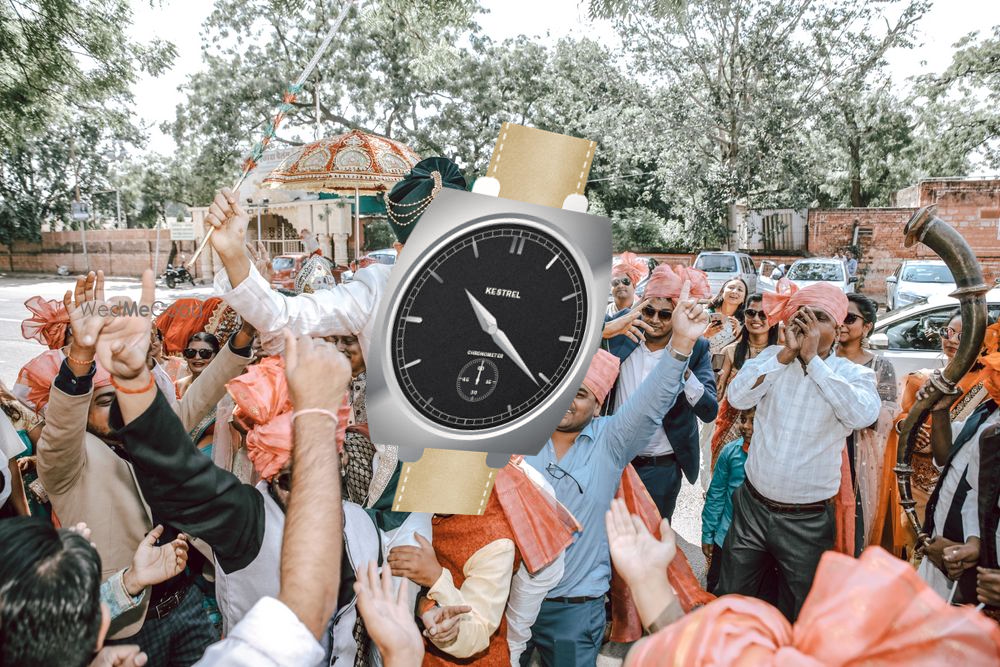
10,21
